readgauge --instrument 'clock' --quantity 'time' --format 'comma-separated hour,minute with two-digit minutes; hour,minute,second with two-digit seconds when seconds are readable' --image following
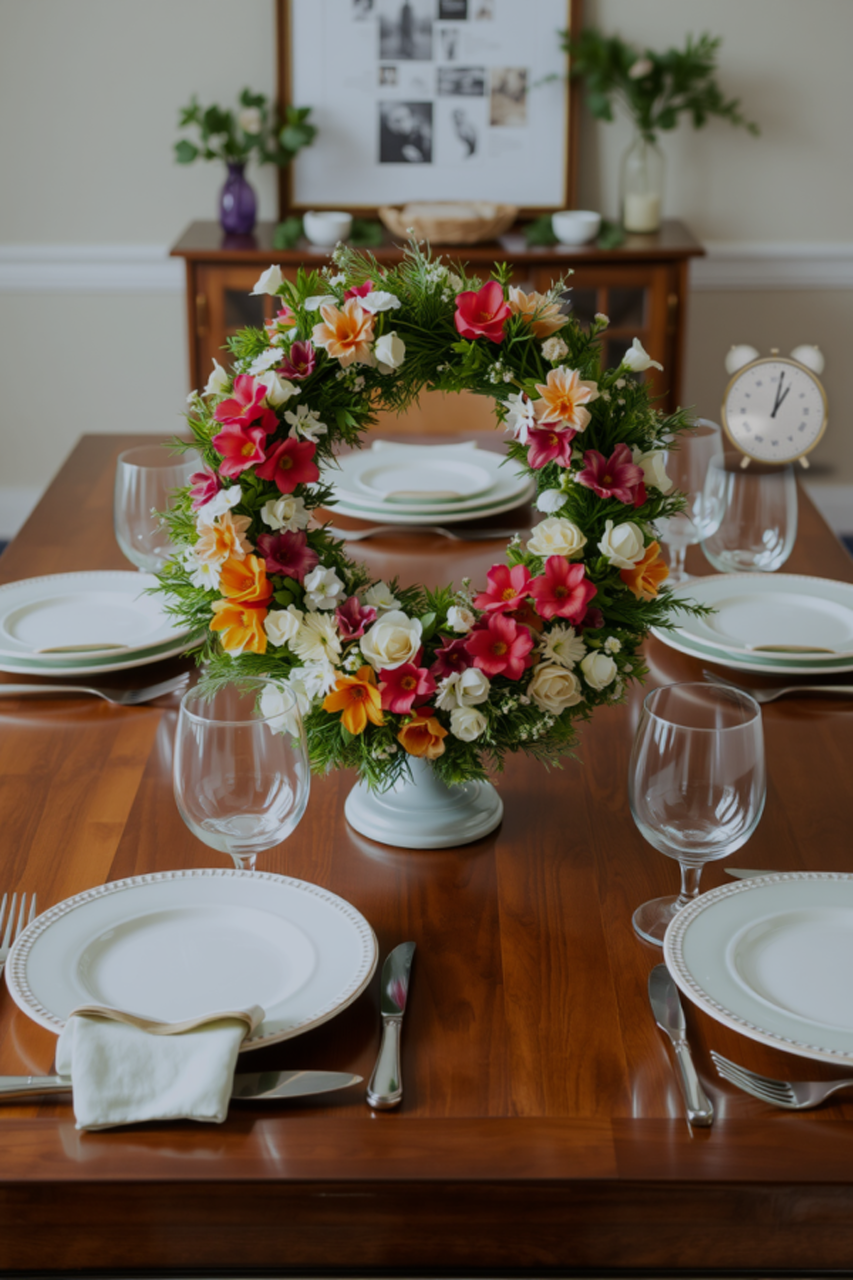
1,02
